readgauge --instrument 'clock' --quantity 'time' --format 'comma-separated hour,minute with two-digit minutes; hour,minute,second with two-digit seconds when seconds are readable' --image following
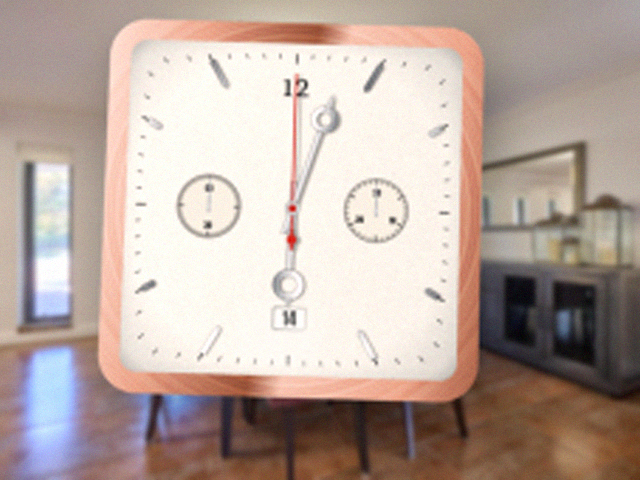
6,03
